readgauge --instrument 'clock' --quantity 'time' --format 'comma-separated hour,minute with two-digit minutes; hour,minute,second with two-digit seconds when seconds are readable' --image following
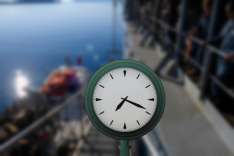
7,19
